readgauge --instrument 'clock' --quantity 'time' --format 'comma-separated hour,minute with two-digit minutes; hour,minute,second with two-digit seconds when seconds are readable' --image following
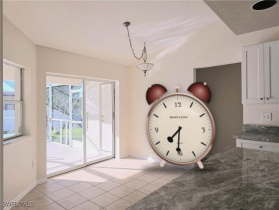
7,31
